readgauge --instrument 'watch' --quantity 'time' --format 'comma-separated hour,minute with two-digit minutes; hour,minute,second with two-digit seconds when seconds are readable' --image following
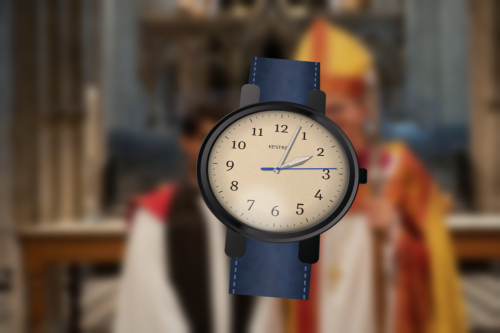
2,03,14
